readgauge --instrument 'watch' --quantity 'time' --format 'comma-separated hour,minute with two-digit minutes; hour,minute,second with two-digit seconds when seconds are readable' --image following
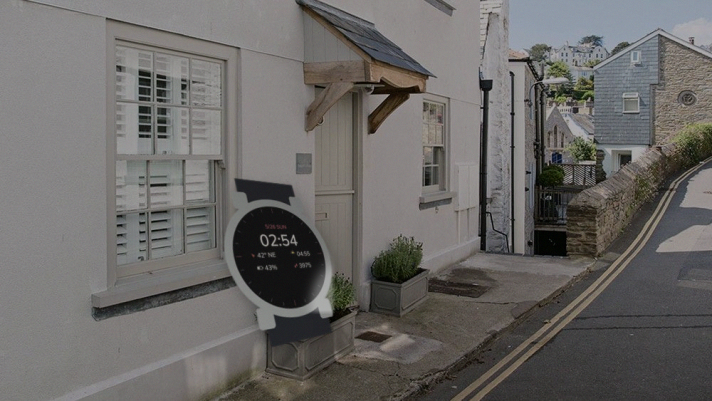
2,54
